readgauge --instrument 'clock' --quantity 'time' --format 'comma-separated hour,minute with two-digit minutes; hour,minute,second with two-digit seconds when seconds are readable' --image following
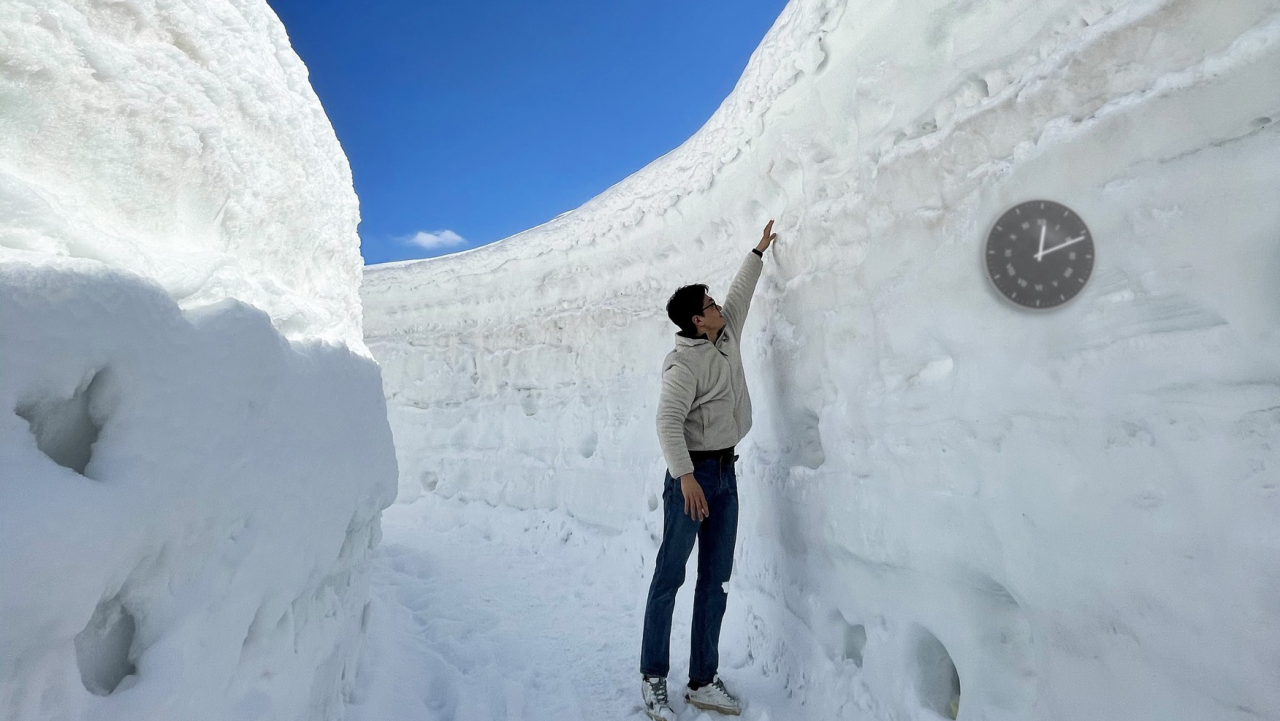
12,11
